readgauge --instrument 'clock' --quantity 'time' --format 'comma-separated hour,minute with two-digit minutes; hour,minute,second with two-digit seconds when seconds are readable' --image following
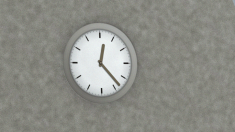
12,23
